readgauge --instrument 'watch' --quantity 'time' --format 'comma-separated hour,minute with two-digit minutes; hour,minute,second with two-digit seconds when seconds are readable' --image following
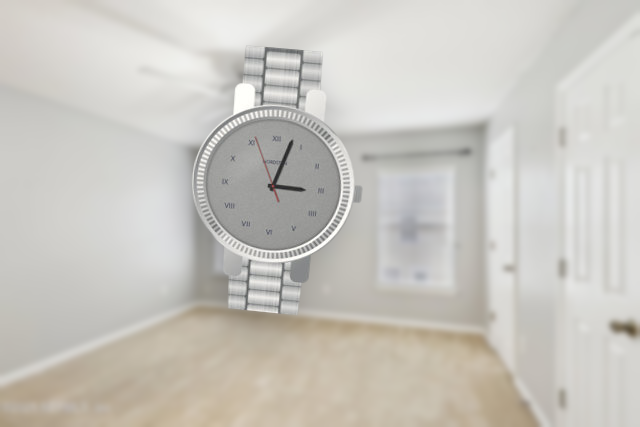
3,02,56
